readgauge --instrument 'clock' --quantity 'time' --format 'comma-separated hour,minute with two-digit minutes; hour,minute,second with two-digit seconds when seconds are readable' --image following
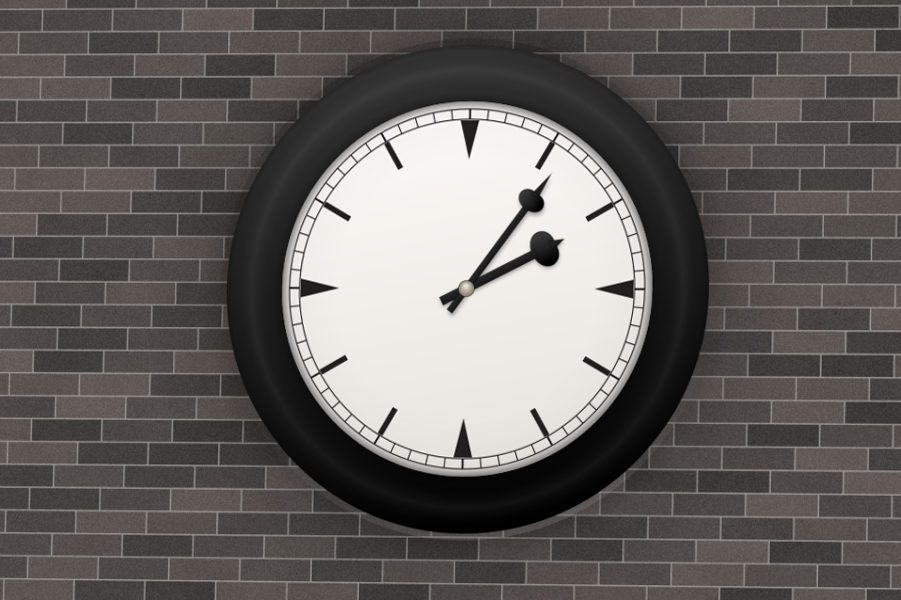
2,06
